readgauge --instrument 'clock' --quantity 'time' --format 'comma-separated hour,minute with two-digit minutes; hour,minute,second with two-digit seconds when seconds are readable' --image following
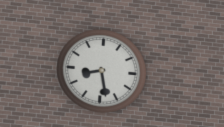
8,28
